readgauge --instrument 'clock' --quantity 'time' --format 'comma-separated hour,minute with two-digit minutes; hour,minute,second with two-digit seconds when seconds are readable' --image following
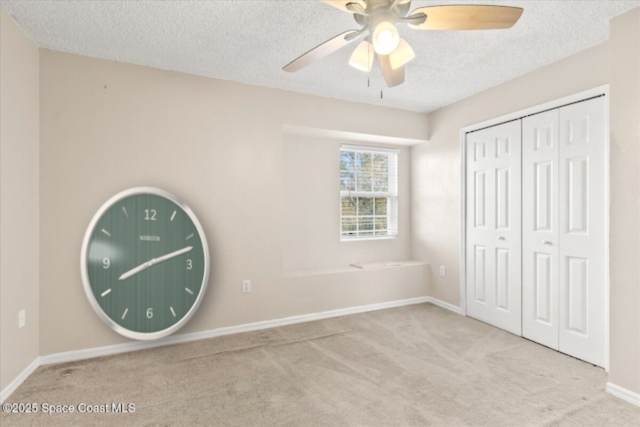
8,12
